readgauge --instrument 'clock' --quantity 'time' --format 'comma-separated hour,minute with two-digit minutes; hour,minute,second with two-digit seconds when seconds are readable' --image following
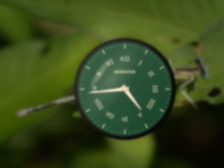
4,44
